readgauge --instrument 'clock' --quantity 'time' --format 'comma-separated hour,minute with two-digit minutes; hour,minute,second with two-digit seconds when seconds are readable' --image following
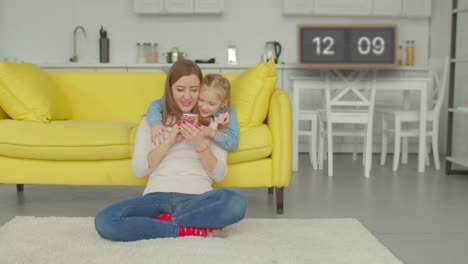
12,09
